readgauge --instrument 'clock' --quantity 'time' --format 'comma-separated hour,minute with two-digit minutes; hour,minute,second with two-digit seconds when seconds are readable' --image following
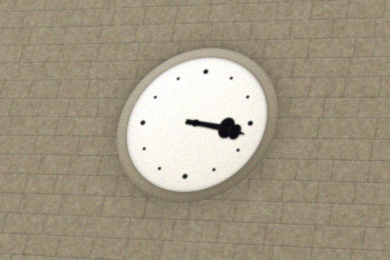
3,17
